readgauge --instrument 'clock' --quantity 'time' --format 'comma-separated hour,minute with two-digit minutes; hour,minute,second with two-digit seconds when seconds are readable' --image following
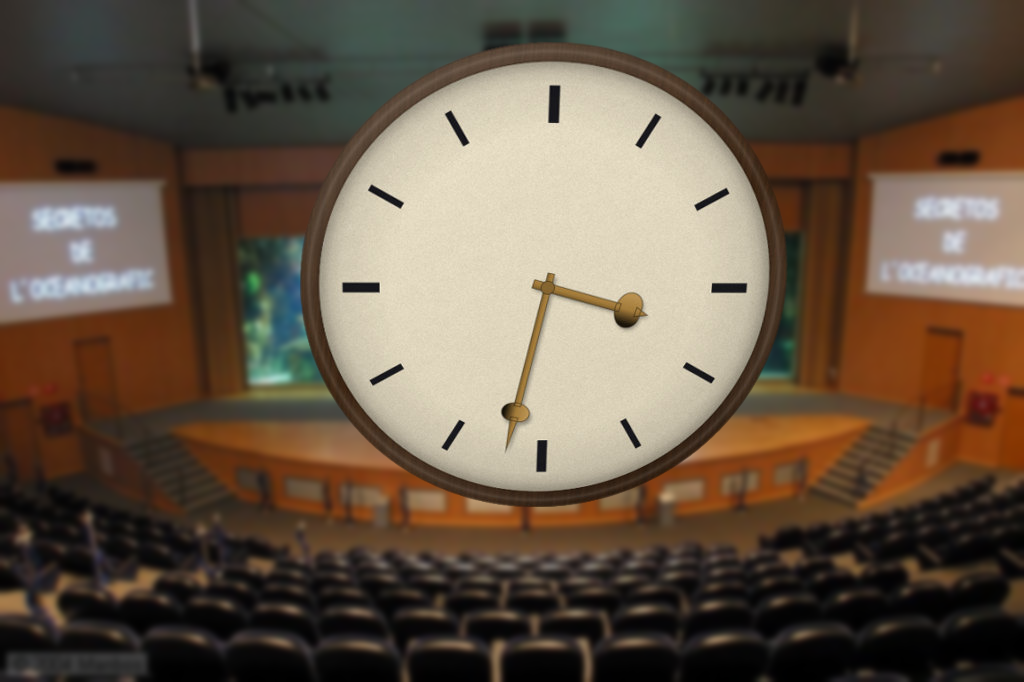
3,32
